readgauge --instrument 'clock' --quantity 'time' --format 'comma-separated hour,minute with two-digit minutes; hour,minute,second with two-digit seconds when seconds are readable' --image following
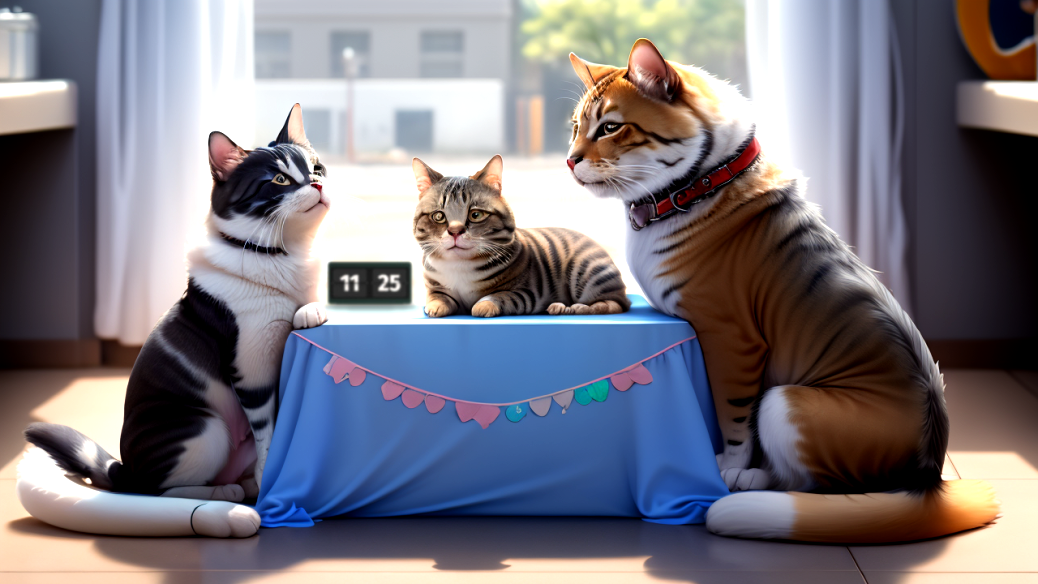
11,25
